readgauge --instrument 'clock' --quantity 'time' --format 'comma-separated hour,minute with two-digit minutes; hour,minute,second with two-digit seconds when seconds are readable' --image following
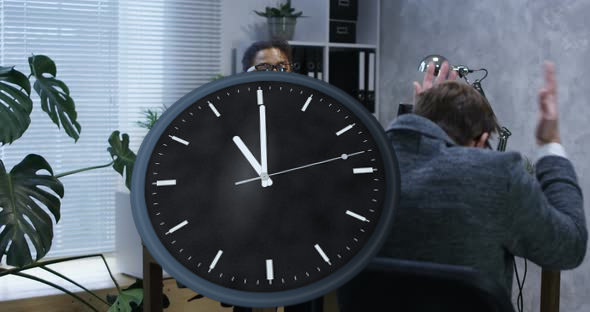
11,00,13
